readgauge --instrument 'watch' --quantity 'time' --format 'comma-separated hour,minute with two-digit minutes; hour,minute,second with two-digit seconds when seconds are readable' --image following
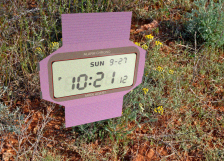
10,21,12
